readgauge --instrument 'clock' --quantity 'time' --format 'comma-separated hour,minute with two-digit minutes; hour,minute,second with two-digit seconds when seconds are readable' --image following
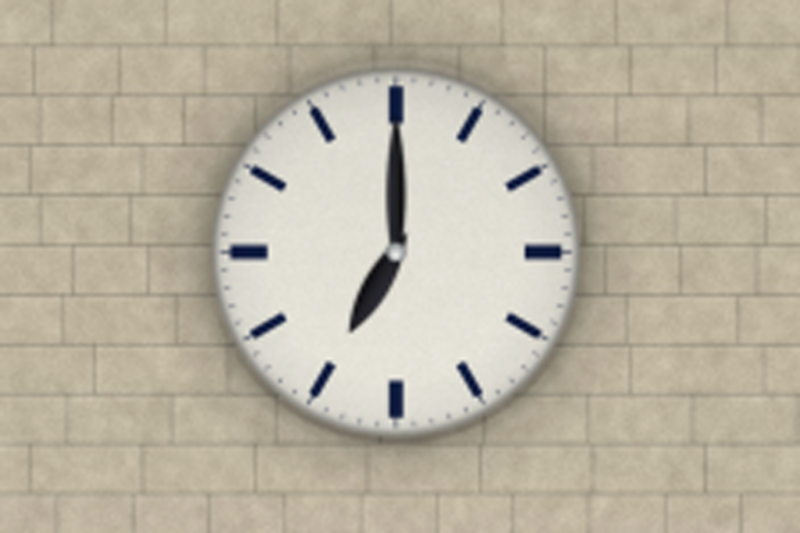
7,00
